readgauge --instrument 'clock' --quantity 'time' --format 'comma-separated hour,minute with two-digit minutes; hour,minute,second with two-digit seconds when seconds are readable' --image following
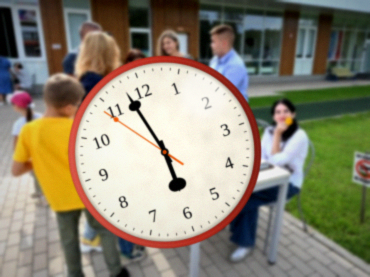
5,57,54
